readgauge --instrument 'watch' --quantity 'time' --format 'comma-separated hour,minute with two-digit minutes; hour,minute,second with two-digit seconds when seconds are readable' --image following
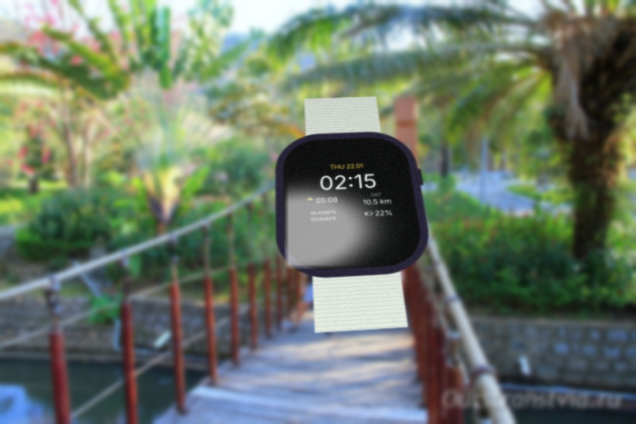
2,15
